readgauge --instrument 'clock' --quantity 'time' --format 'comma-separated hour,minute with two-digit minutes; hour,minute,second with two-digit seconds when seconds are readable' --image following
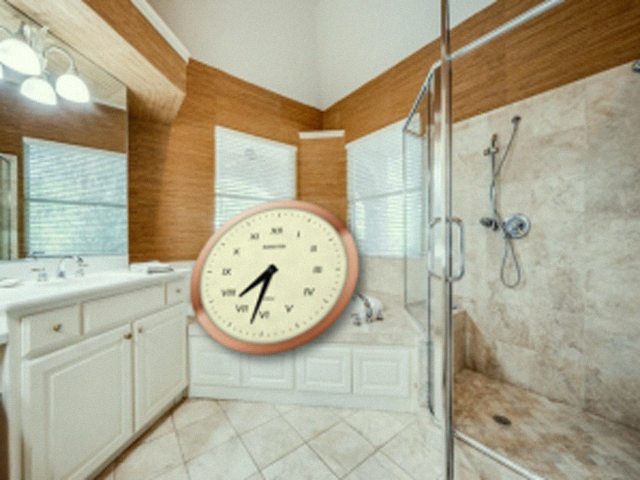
7,32
